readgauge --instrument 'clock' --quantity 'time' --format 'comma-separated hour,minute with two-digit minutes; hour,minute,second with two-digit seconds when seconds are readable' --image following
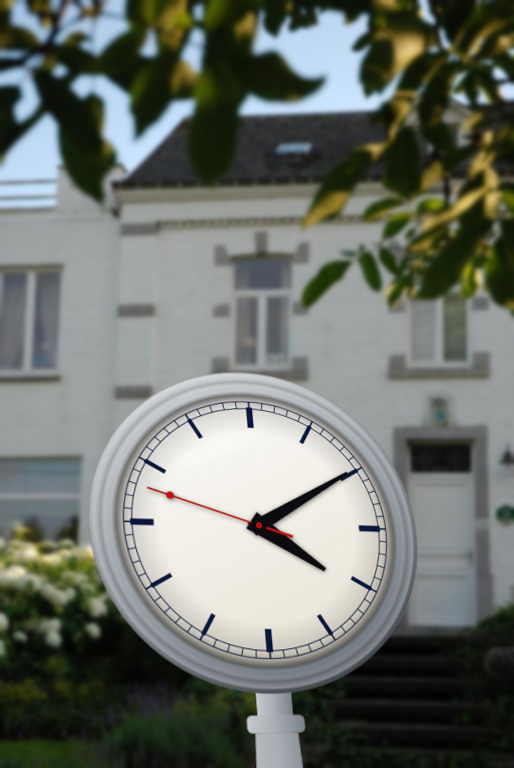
4,09,48
